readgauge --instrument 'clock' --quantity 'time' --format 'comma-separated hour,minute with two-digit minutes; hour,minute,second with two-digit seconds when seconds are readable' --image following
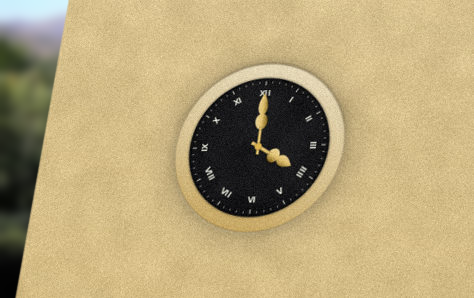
4,00
